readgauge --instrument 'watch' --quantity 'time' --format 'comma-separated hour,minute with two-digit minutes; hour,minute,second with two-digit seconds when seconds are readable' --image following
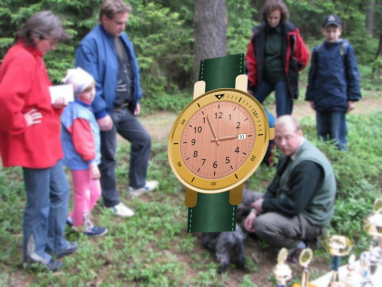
2,56
